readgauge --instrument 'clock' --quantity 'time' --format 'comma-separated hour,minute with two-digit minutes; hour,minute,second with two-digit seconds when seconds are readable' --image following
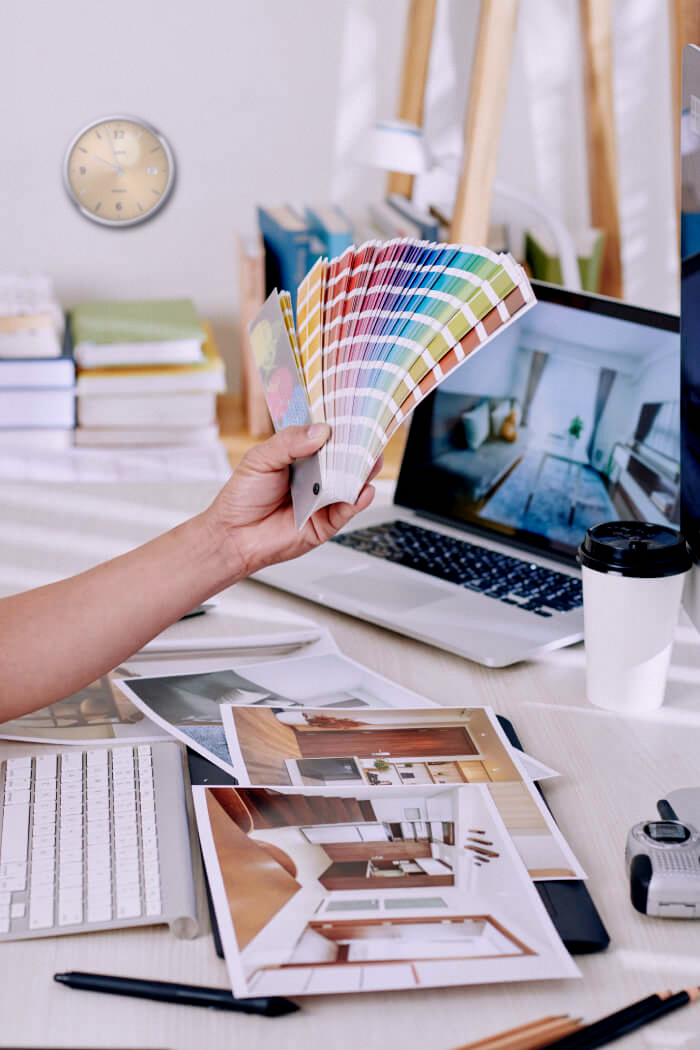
9,57
